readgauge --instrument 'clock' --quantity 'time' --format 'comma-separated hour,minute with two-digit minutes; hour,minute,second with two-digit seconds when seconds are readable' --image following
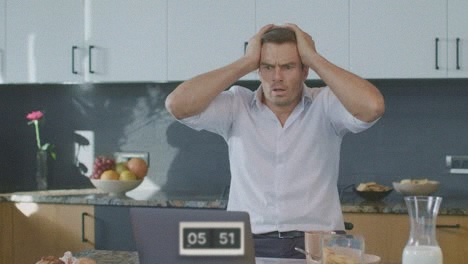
5,51
